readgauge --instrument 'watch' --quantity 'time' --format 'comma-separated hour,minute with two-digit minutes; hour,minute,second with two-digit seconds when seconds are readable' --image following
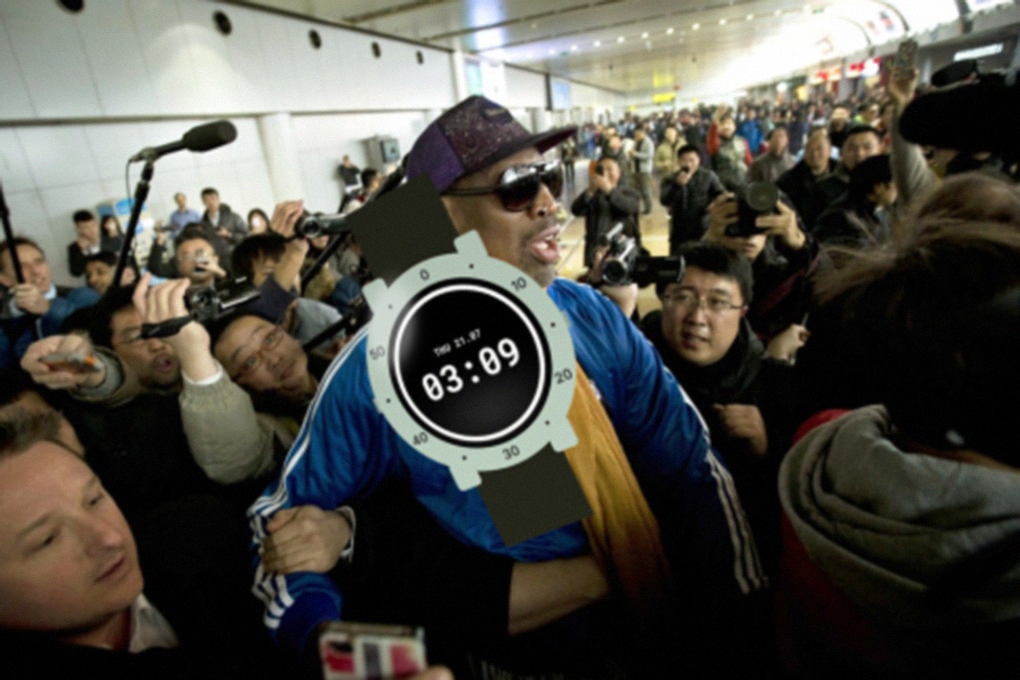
3,09
